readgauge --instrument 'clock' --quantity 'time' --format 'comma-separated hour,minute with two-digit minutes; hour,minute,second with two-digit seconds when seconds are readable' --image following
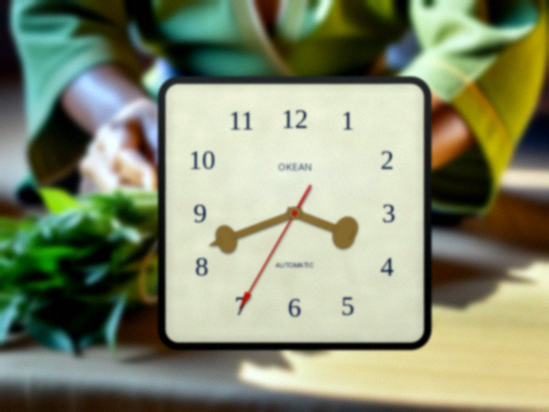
3,41,35
